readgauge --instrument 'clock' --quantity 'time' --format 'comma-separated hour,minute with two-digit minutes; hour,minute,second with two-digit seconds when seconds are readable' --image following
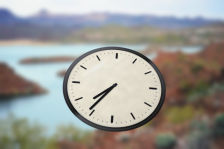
7,36
